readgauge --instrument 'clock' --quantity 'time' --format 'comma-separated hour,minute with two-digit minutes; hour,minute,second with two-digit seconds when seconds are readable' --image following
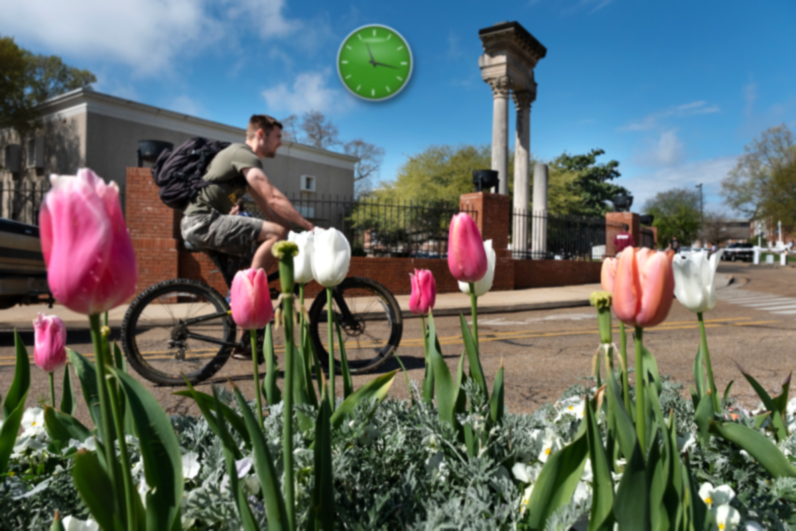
11,17
